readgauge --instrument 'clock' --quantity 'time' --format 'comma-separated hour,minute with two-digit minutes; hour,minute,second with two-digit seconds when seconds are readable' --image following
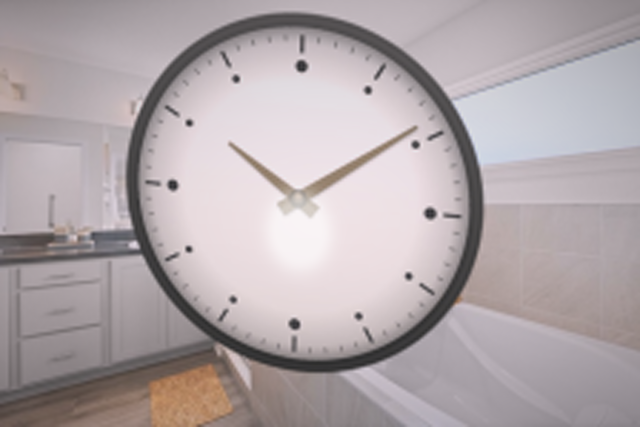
10,09
